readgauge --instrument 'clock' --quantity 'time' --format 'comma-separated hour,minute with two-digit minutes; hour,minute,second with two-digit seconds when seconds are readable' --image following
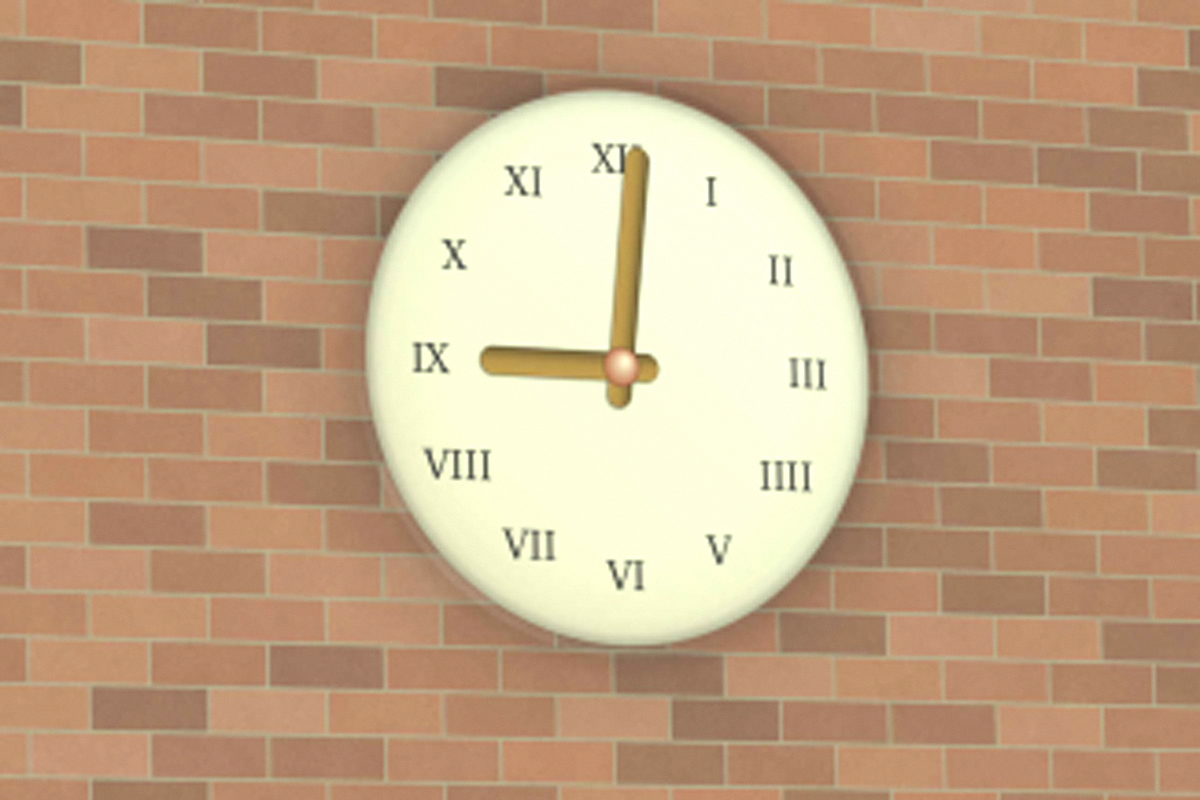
9,01
